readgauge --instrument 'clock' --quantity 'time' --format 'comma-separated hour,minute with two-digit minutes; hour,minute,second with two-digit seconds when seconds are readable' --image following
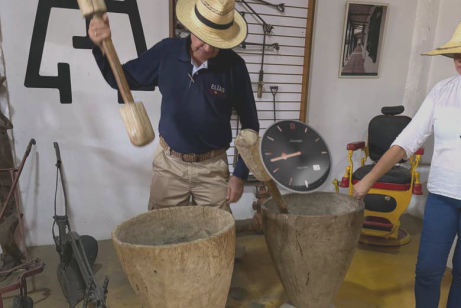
8,43
